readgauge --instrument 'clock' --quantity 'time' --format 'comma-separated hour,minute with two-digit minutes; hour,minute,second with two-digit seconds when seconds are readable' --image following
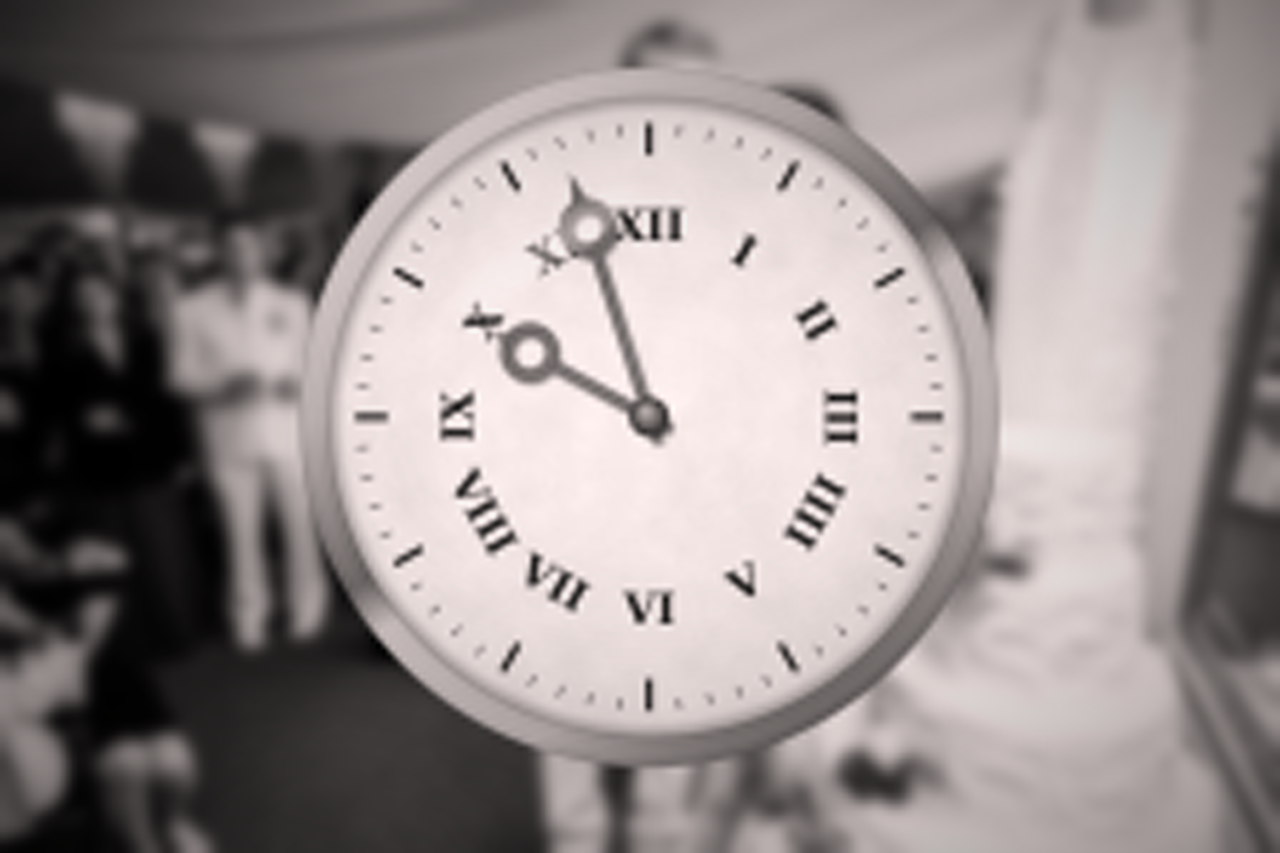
9,57
